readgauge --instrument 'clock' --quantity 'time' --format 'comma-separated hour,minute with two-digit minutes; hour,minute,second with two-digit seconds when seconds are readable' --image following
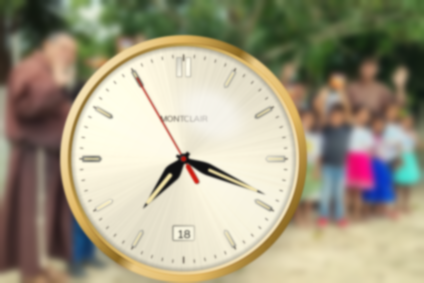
7,18,55
